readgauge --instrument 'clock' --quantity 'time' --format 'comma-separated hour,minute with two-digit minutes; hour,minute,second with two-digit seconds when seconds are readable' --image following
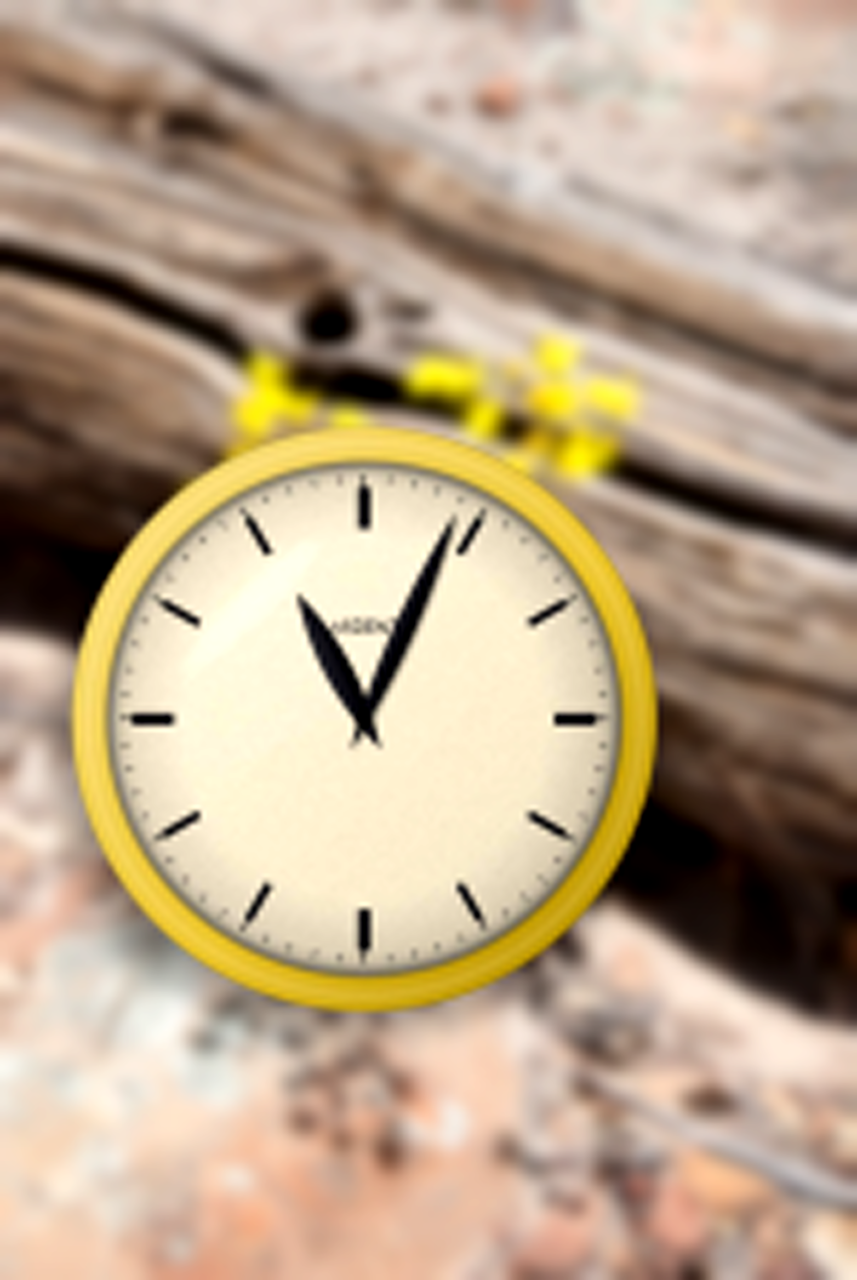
11,04
